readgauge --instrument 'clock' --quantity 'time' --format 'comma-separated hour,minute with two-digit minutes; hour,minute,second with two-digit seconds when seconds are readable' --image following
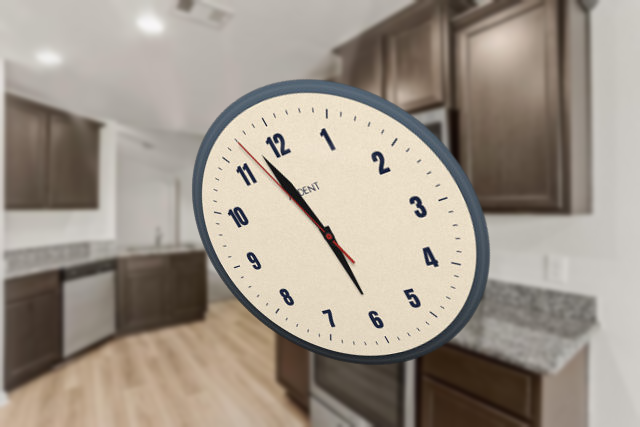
5,57,57
